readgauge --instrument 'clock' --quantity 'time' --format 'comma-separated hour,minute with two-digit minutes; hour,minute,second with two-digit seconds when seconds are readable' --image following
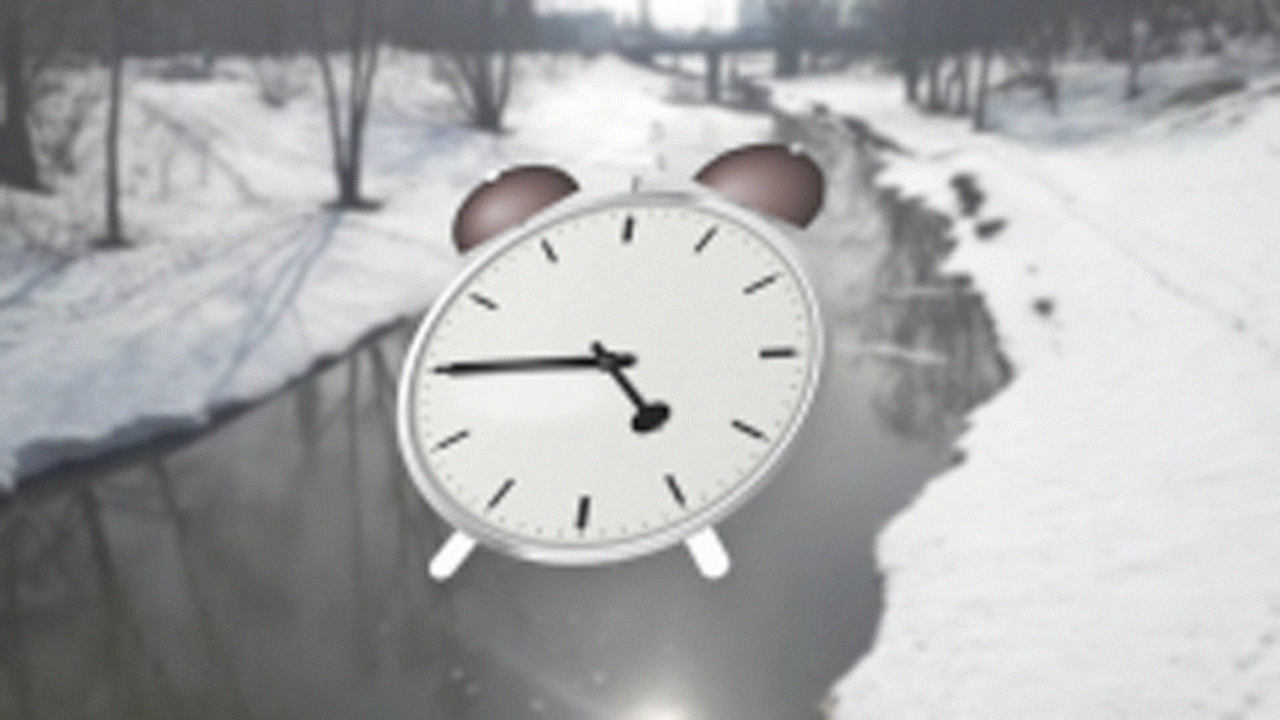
4,45
